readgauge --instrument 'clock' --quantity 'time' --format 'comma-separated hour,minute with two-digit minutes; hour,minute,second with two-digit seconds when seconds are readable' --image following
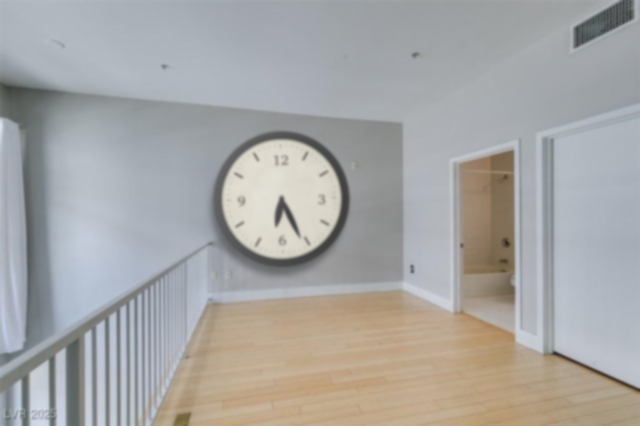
6,26
